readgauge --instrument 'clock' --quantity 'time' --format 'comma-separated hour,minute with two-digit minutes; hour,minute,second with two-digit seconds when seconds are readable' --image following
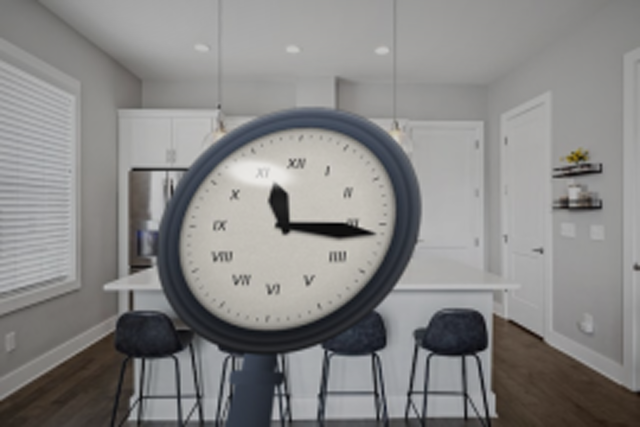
11,16
